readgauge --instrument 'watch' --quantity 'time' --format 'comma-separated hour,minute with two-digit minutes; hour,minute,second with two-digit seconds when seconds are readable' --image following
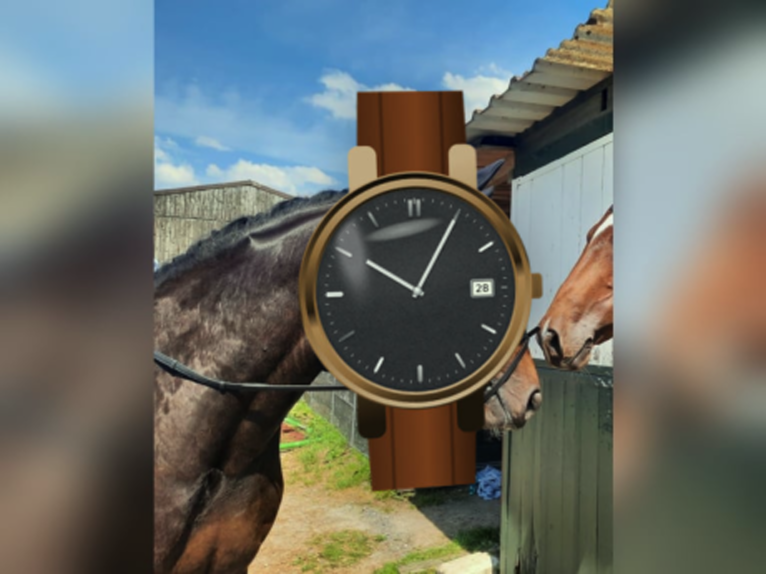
10,05
